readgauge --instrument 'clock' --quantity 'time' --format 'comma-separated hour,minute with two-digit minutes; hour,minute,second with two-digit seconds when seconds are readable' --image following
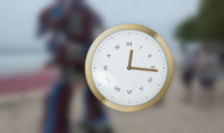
12,16
